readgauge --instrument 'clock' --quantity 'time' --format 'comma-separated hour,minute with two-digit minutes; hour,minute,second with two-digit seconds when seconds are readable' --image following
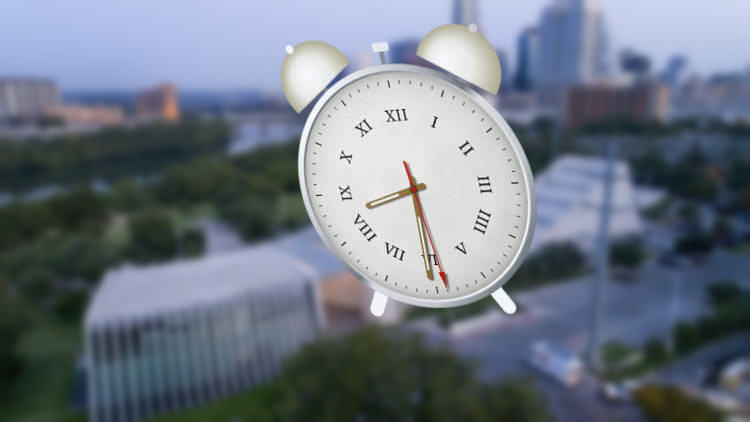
8,30,29
